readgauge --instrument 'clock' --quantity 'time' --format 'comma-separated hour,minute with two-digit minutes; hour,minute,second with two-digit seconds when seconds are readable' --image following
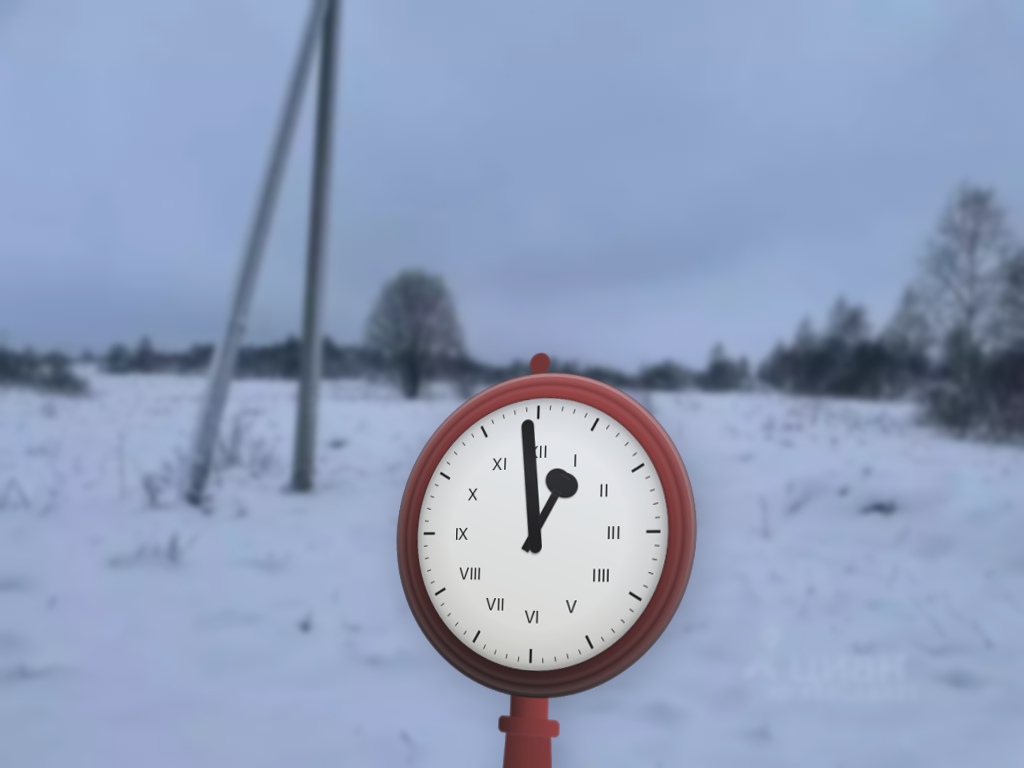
12,59
